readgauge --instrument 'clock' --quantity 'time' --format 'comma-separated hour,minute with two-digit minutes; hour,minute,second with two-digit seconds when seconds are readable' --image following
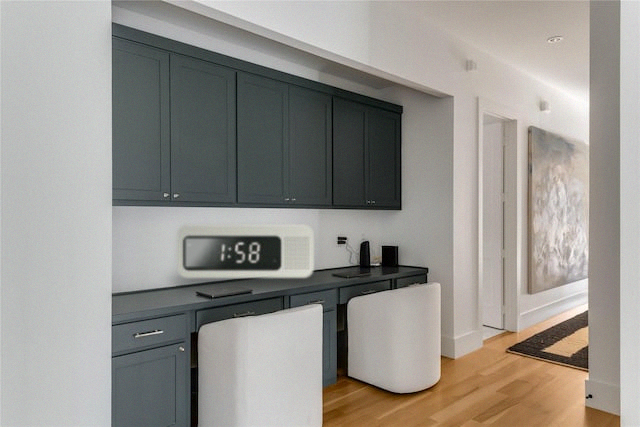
1,58
